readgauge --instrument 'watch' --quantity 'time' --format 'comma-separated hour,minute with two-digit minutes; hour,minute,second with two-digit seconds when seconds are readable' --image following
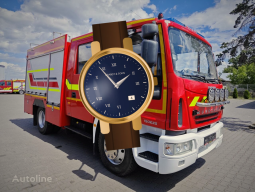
1,54
